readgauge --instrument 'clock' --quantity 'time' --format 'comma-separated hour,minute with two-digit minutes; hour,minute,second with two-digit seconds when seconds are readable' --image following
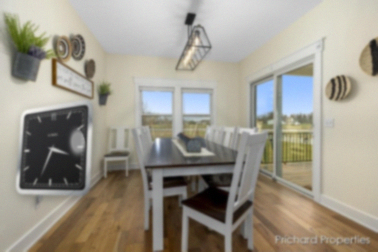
3,34
